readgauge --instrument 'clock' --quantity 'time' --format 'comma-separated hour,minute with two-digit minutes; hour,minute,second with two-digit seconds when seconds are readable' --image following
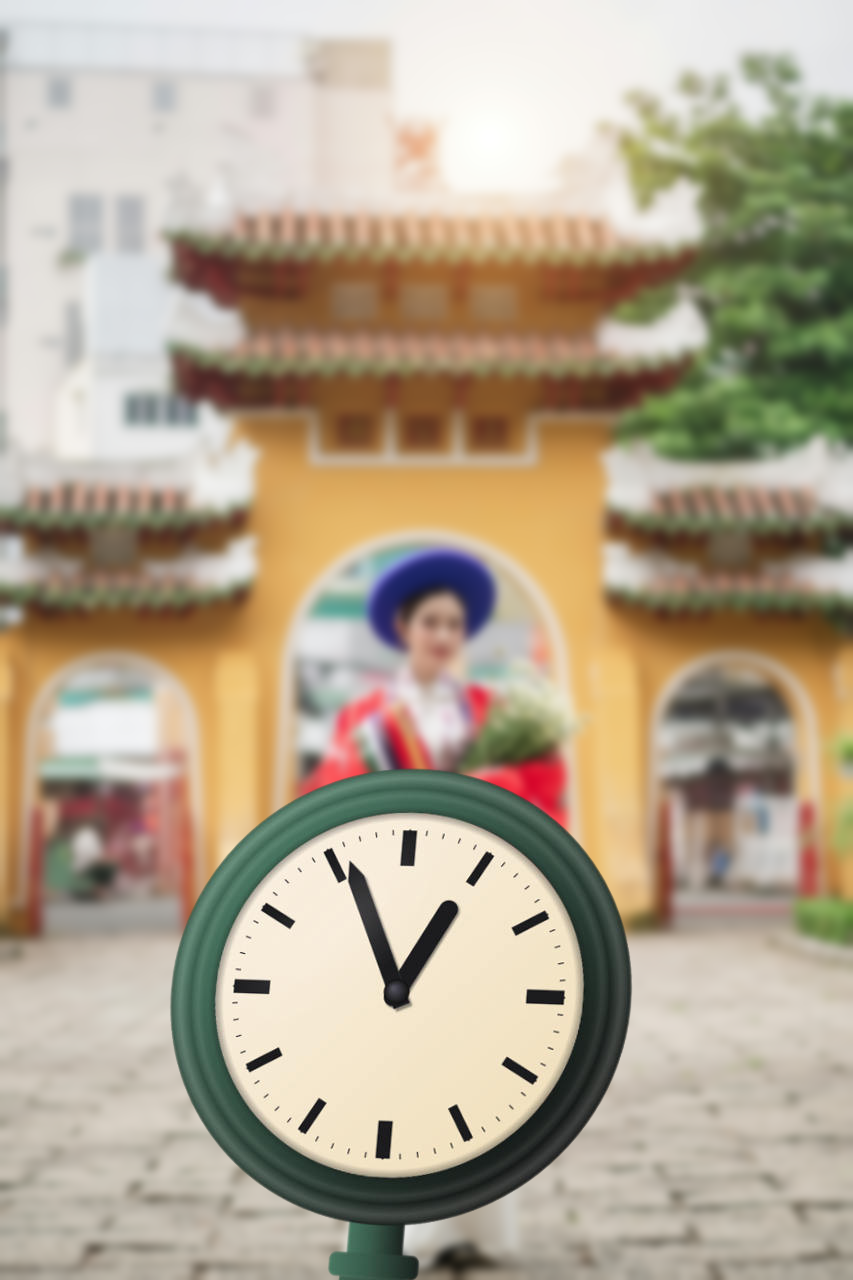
12,56
